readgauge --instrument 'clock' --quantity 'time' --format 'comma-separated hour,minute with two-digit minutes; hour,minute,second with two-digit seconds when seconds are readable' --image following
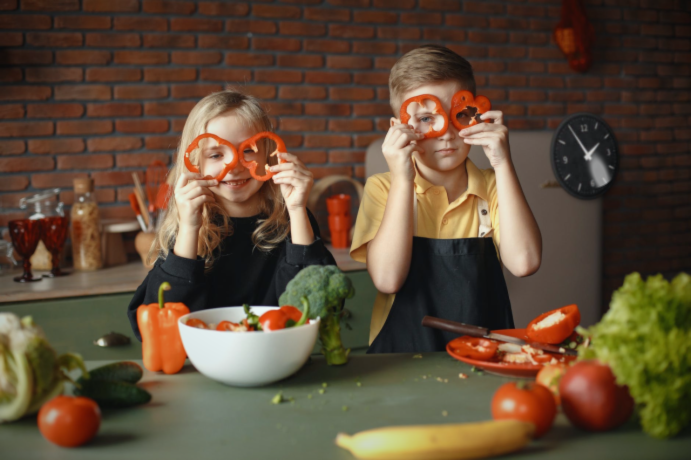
1,55
